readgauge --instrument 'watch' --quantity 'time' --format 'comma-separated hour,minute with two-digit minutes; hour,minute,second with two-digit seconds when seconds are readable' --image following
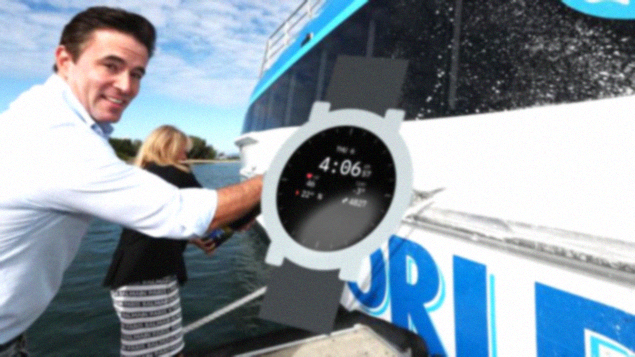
4,06
